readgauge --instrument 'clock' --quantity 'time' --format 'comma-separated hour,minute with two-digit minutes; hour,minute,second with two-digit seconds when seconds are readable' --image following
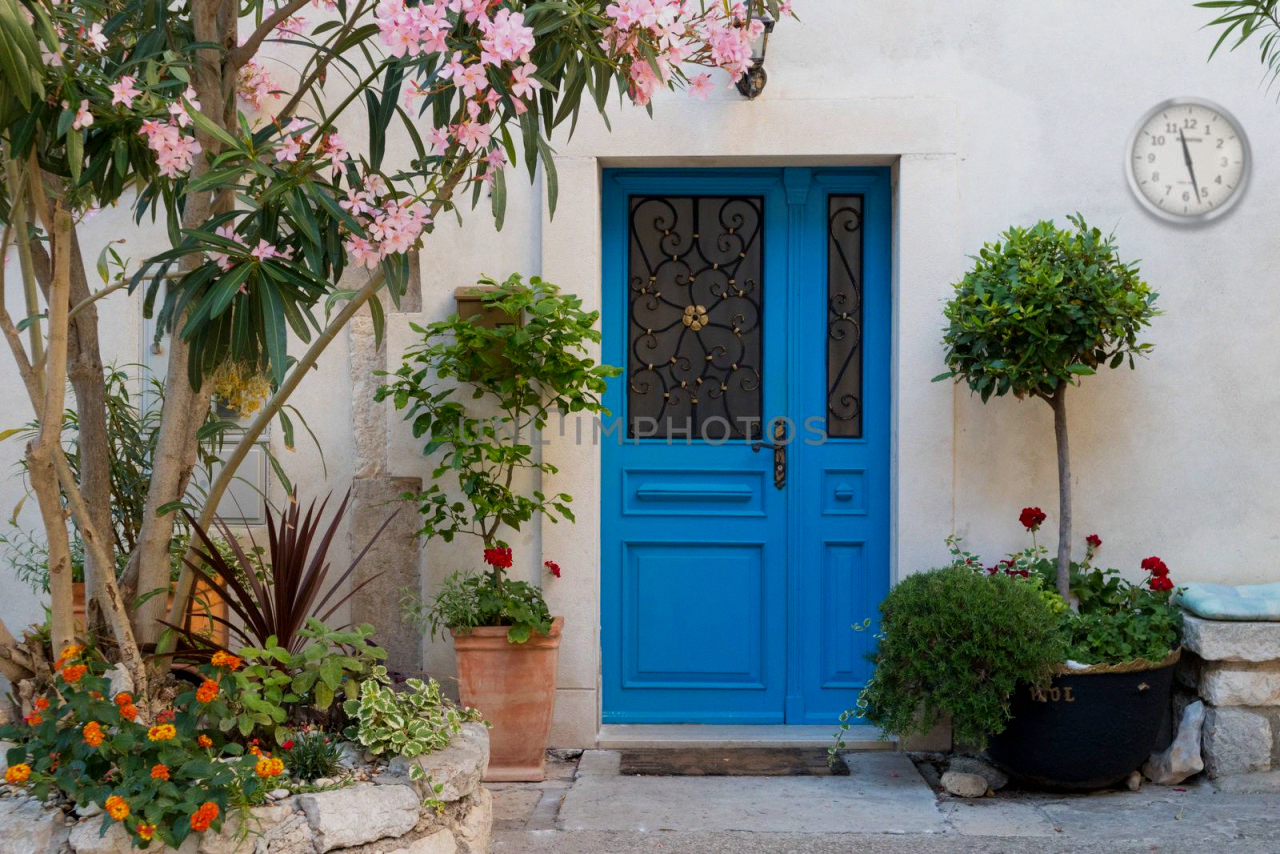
11,27
